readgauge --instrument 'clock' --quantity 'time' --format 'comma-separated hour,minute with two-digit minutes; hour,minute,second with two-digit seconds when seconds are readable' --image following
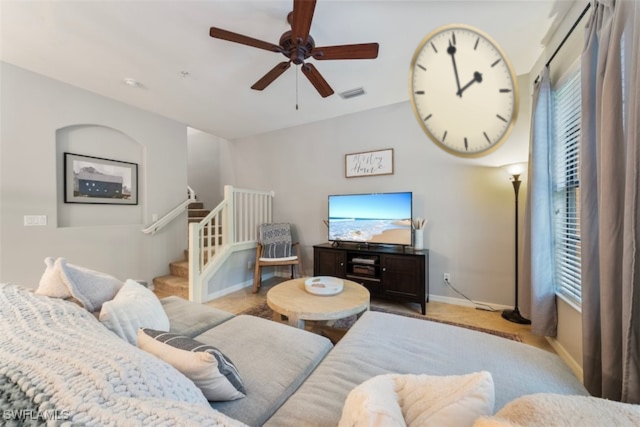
1,59
